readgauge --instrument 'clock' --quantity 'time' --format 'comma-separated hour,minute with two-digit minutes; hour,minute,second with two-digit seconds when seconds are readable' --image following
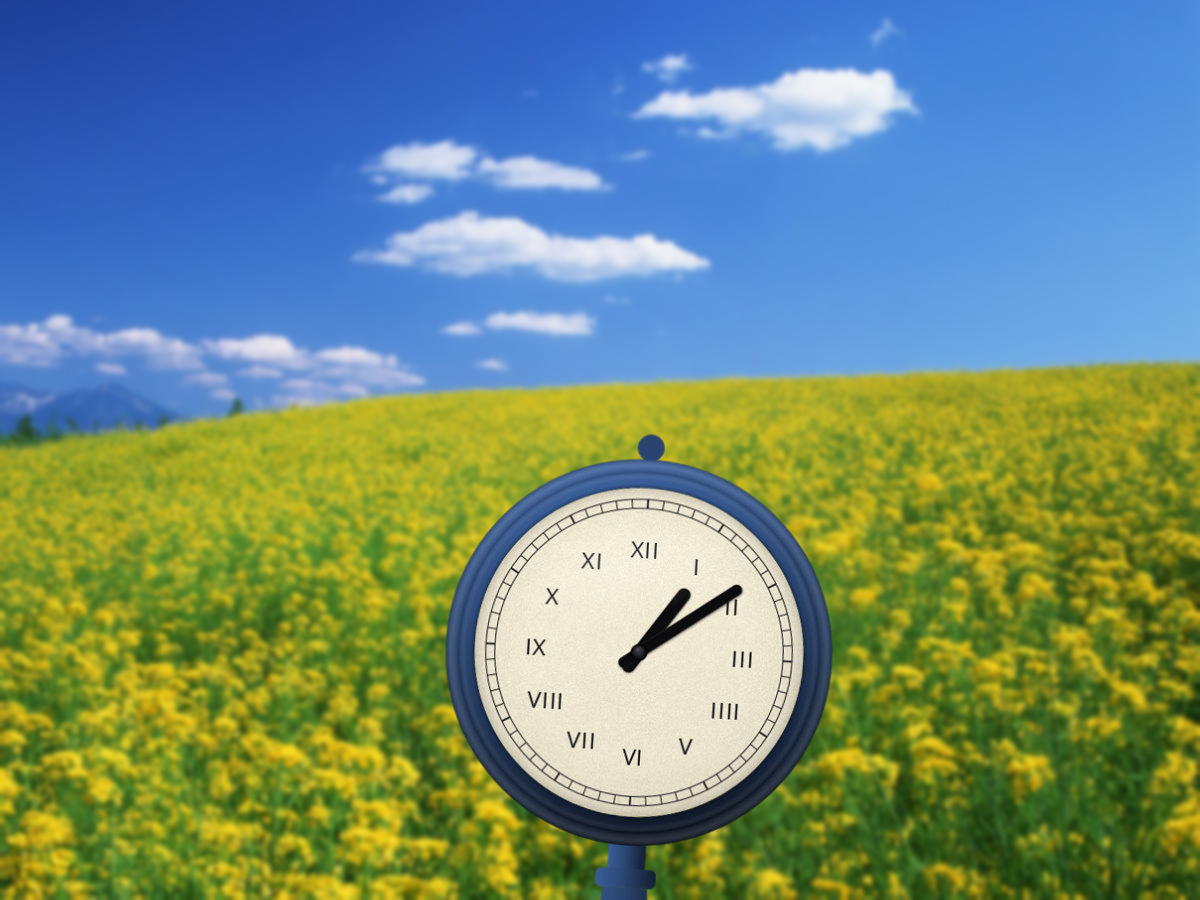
1,09
